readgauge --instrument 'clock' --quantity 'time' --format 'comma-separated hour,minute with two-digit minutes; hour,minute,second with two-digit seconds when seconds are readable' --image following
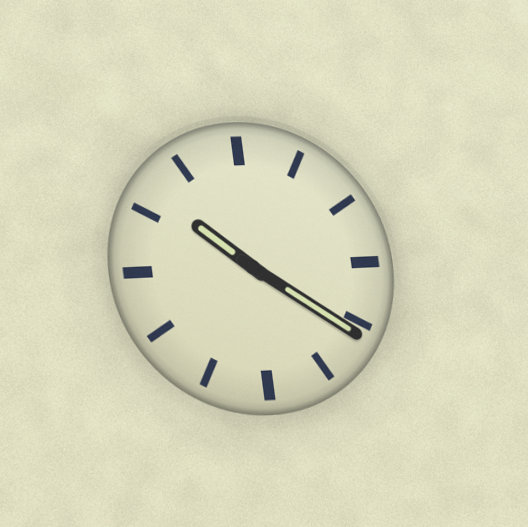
10,21
